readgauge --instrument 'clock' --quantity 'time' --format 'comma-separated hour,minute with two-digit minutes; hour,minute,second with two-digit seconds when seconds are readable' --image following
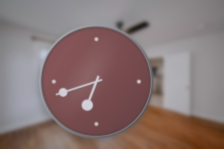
6,42
